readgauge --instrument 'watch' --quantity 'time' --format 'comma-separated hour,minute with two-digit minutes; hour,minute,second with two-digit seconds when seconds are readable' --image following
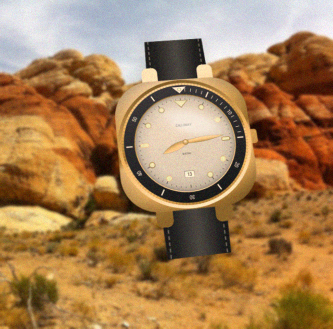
8,14
